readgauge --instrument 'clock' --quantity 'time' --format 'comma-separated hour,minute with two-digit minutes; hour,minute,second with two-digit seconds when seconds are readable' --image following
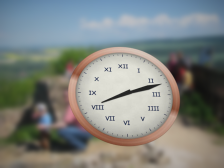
8,12
